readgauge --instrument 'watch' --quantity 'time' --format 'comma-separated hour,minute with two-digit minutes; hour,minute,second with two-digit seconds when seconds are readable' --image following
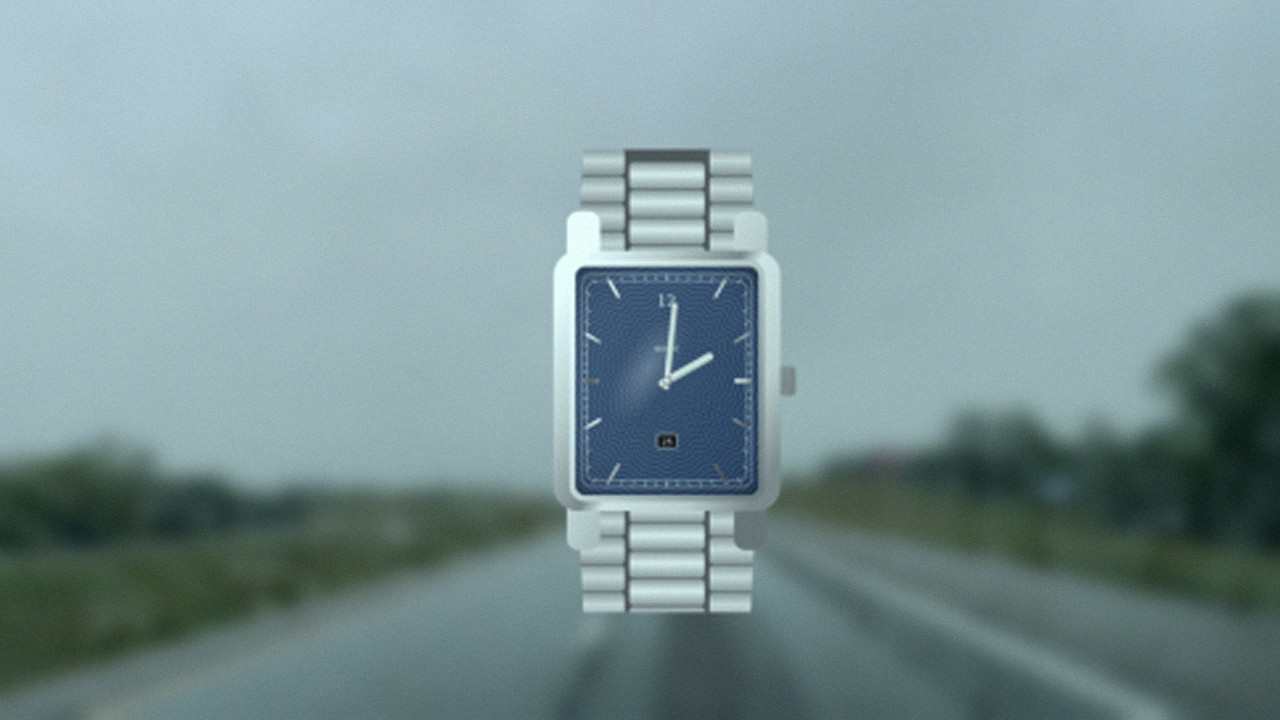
2,01
